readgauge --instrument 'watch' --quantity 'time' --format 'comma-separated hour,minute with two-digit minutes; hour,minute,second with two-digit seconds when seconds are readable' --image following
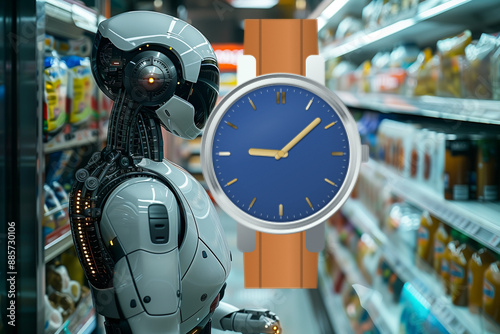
9,08
